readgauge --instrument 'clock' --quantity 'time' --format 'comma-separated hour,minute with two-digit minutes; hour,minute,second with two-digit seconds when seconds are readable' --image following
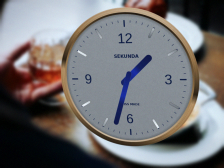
1,33
